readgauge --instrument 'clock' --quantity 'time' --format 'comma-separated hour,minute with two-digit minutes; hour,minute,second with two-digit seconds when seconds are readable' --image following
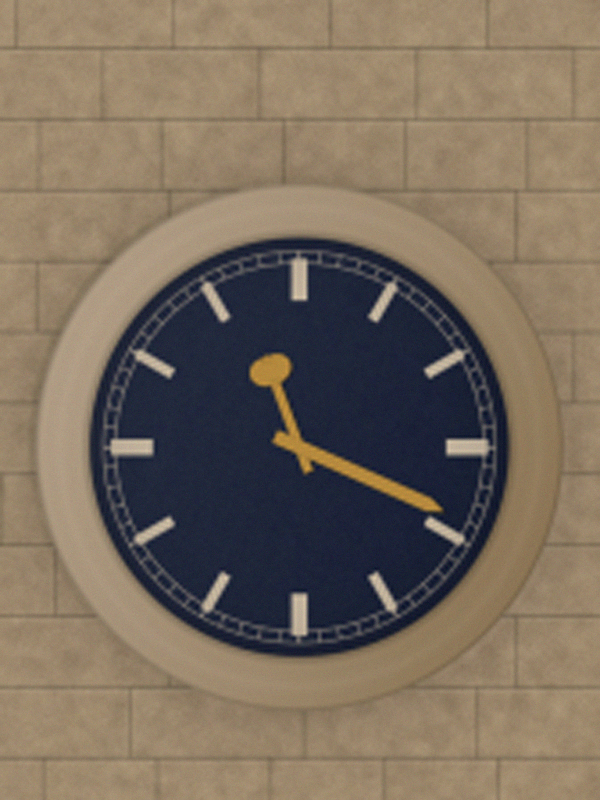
11,19
